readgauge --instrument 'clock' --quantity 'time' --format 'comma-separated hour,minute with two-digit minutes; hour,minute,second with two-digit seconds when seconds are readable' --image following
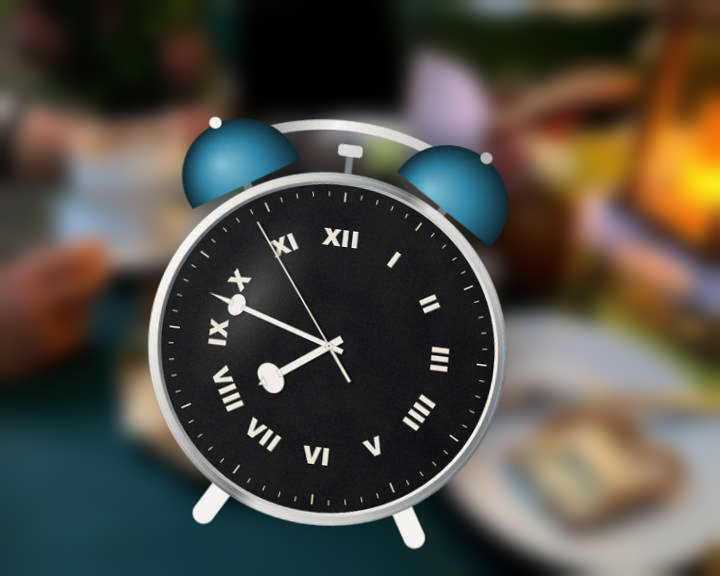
7,47,54
